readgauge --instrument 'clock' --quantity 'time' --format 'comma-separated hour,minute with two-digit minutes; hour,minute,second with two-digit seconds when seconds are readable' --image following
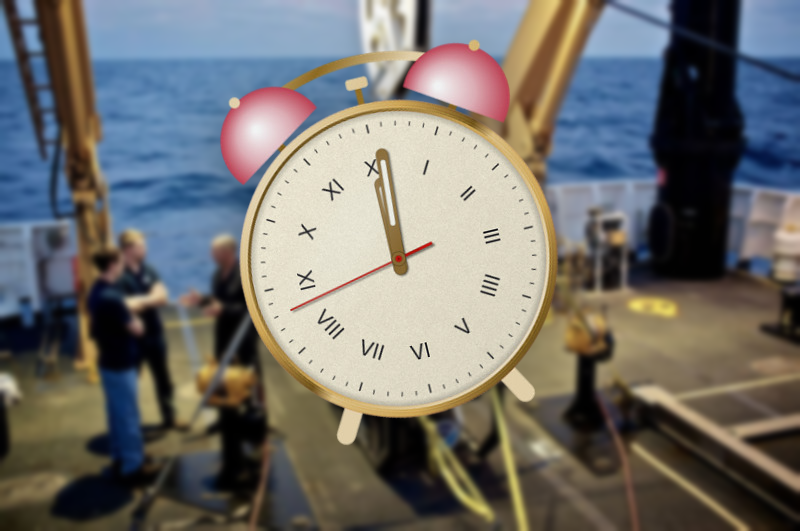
12,00,43
